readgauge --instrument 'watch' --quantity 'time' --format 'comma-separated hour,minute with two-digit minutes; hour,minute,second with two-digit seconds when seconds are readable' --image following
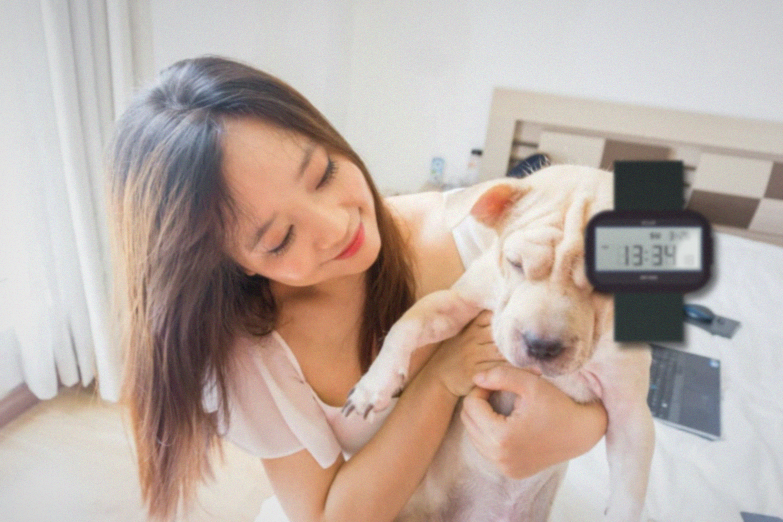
13,34
